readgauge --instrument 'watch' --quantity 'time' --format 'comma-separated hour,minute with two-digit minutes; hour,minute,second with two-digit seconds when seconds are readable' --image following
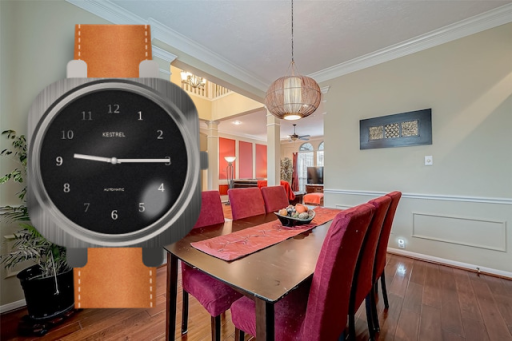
9,15
